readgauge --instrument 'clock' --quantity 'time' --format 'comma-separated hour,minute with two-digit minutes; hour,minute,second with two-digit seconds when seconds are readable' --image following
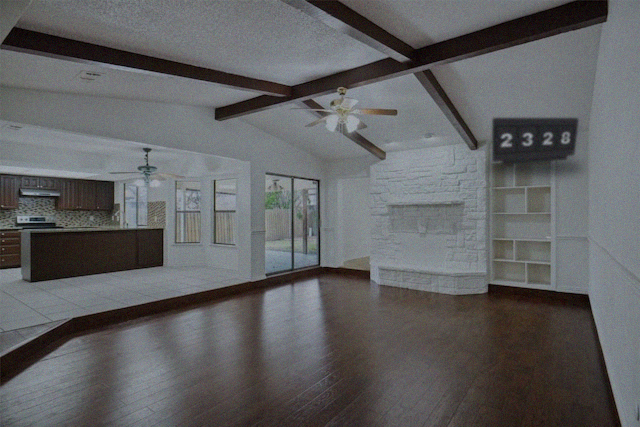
23,28
